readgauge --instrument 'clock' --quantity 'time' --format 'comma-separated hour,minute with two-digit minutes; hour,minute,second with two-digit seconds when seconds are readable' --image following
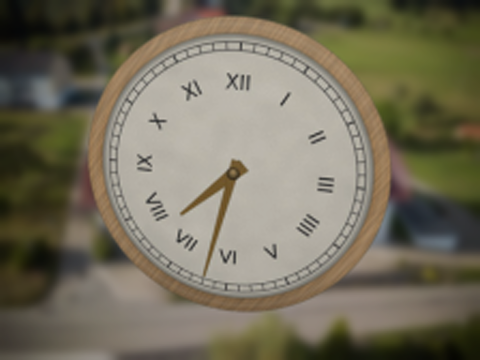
7,32
